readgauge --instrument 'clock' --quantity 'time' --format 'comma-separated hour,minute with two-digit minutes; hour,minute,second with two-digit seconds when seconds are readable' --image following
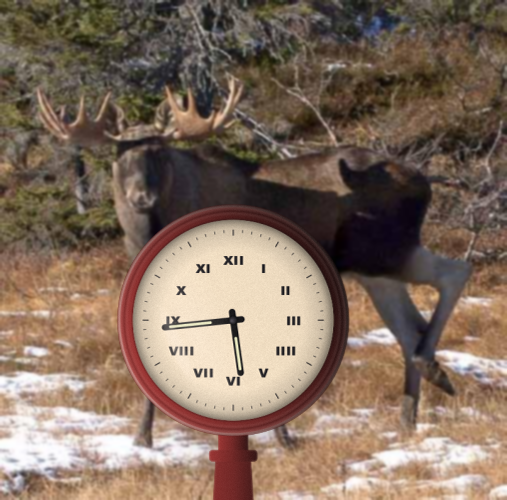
5,44
